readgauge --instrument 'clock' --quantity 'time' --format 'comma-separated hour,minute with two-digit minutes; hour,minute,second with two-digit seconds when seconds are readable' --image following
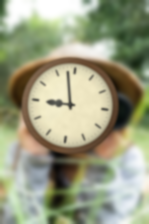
8,58
